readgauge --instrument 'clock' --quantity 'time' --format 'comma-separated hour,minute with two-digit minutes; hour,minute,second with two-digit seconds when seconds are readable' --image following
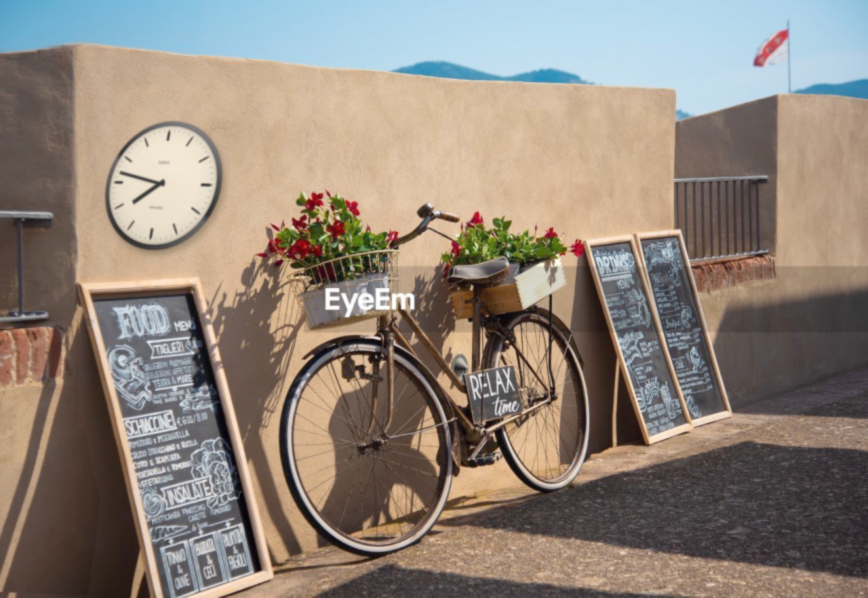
7,47
